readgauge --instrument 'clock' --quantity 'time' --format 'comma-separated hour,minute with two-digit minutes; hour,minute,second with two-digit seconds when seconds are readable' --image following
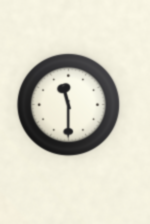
11,30
